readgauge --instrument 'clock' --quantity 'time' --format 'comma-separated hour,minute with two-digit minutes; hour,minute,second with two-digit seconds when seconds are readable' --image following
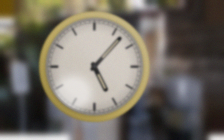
5,07
